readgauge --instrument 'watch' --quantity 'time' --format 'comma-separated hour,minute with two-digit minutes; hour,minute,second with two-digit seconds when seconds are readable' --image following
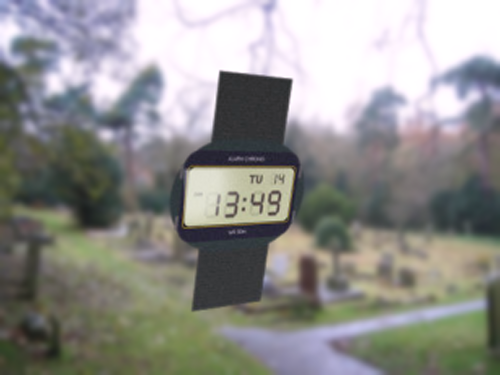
13,49
